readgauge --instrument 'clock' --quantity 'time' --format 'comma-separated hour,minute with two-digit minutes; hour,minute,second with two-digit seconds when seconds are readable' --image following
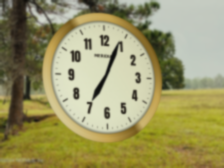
7,04
